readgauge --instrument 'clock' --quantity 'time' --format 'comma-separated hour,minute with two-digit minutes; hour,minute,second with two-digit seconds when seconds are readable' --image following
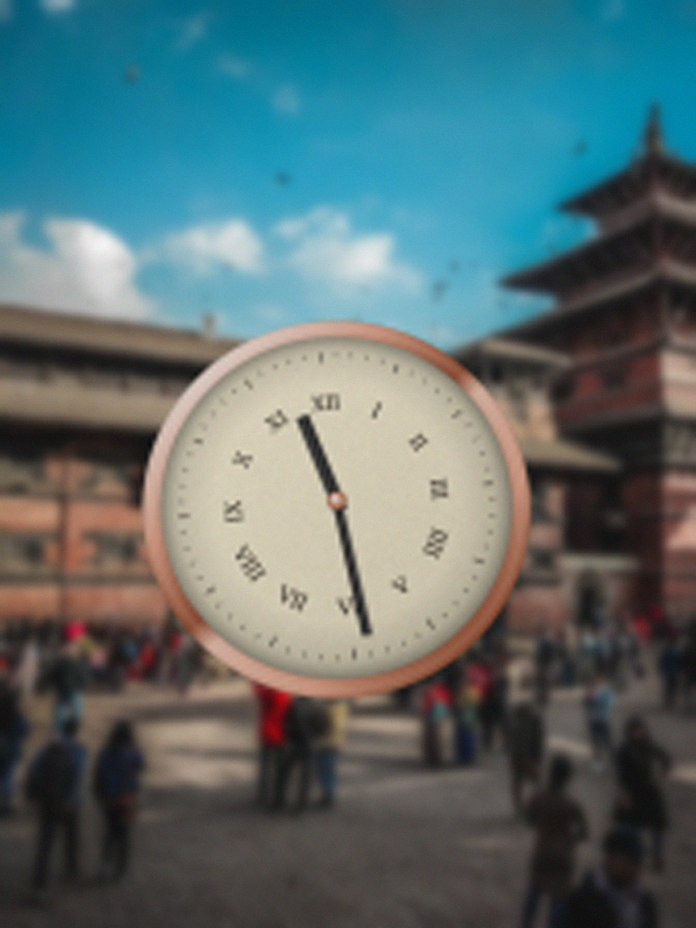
11,29
